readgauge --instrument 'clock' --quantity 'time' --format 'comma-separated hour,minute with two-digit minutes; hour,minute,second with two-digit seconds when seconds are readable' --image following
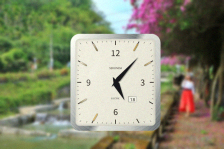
5,07
